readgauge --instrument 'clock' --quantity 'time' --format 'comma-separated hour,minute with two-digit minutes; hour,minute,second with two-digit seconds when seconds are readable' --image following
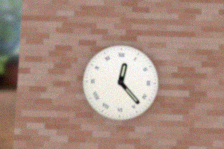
12,23
